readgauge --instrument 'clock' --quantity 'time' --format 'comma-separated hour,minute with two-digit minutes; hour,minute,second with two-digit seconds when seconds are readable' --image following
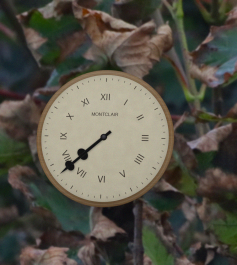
7,38
